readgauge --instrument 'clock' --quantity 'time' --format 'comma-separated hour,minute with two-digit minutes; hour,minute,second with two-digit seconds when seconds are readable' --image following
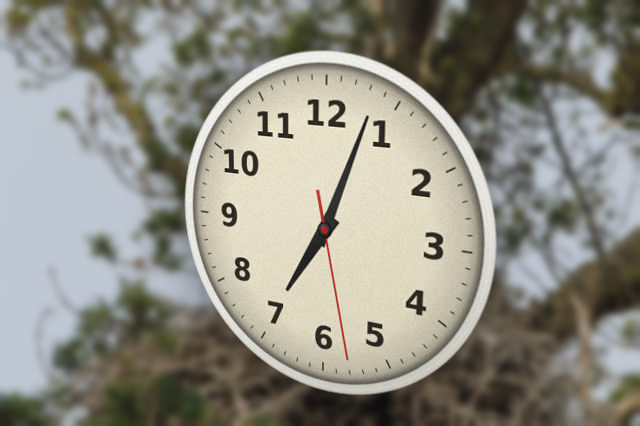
7,03,28
